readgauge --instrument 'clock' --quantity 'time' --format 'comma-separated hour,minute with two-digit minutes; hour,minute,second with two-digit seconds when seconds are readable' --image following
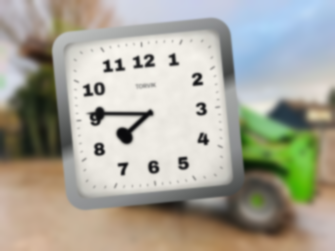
7,46
